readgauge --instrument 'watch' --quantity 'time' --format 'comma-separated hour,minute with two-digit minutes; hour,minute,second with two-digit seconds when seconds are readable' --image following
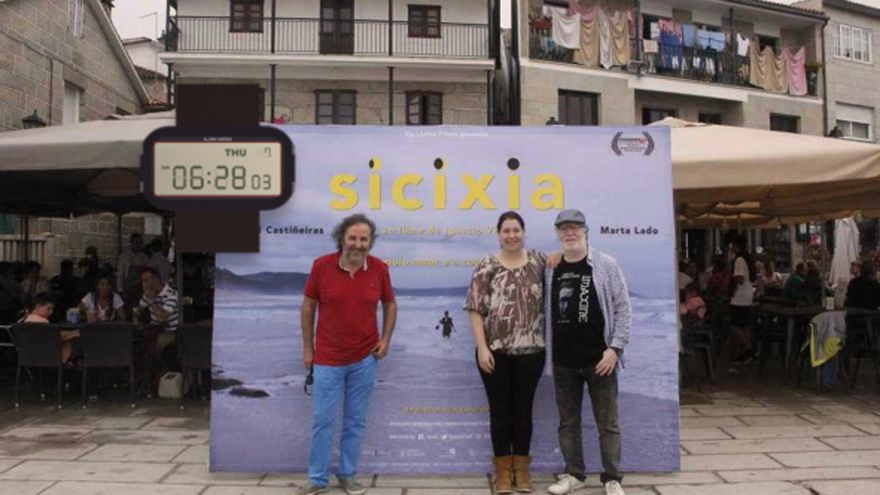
6,28,03
